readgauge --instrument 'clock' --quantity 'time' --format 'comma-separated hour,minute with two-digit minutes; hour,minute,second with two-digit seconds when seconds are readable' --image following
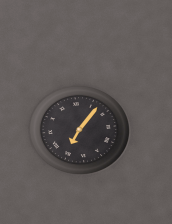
7,07
